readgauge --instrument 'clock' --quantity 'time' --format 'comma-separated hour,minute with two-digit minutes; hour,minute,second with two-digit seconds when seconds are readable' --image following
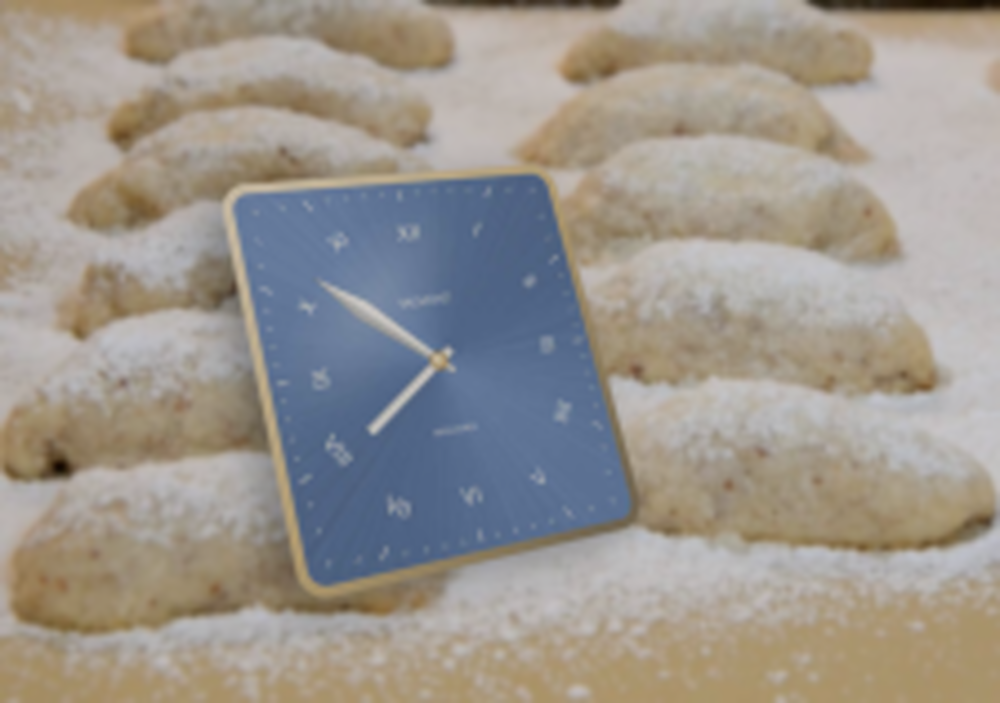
7,52
